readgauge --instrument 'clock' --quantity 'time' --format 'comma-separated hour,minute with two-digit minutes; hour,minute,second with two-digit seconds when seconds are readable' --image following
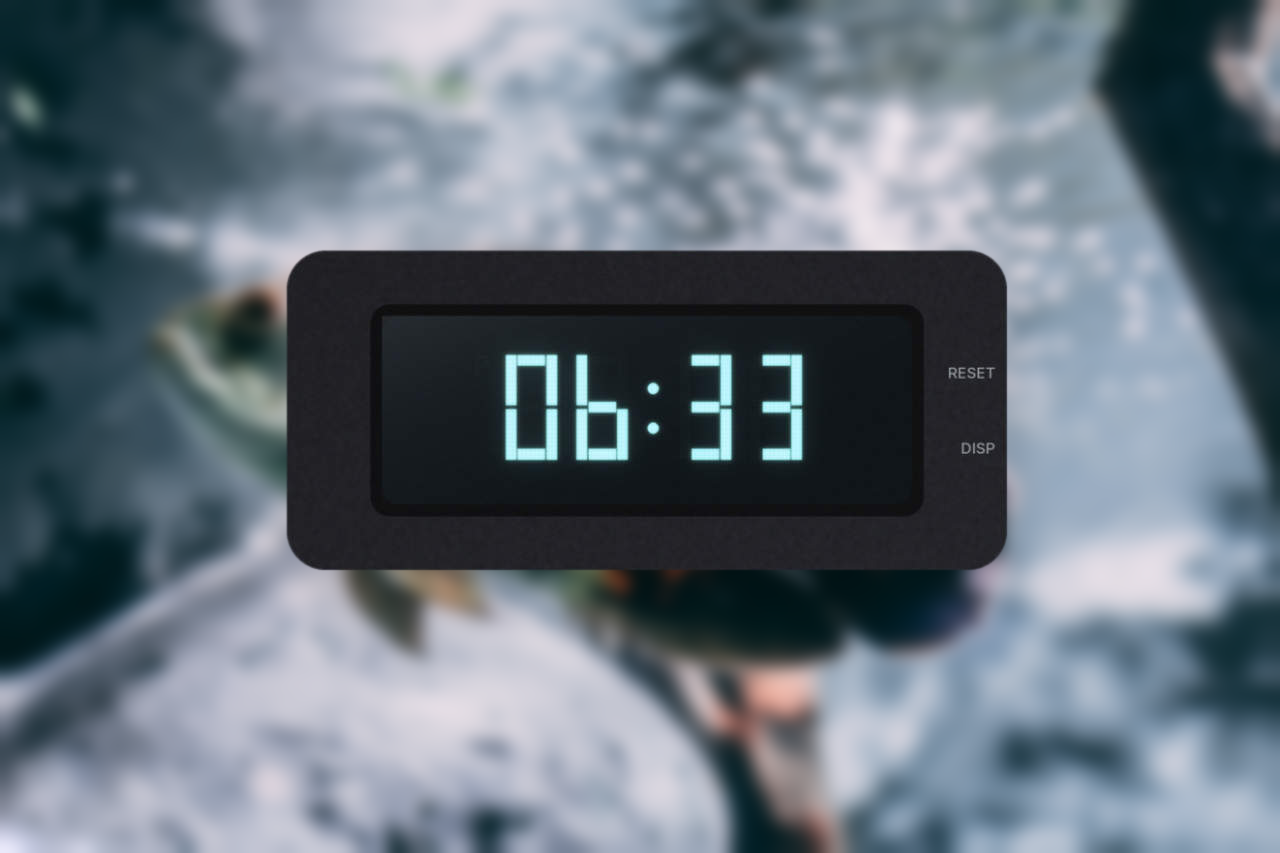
6,33
